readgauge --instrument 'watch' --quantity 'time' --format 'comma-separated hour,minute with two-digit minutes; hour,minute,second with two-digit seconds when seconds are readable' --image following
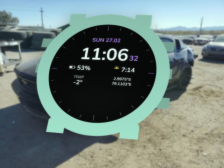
11,06
